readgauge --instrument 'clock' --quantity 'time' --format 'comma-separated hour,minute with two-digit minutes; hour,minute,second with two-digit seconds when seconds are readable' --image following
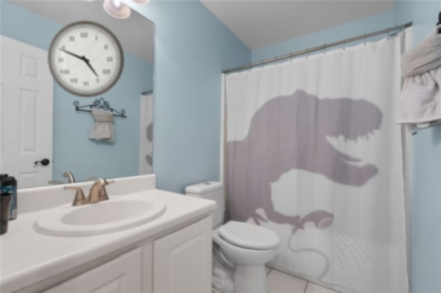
4,49
